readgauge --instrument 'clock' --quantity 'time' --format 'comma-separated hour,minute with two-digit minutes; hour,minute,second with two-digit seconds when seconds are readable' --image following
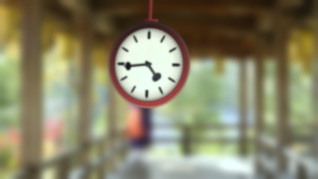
4,44
